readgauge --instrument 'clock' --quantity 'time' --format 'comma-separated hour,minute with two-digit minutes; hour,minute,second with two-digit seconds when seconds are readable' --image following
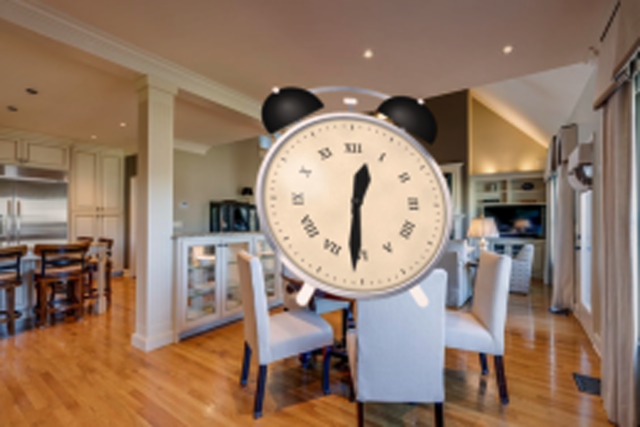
12,31
